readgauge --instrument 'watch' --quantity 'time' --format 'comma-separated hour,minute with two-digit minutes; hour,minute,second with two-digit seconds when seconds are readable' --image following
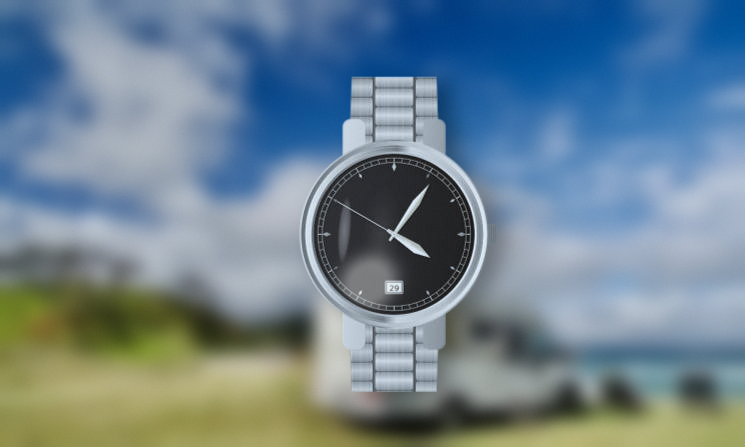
4,05,50
